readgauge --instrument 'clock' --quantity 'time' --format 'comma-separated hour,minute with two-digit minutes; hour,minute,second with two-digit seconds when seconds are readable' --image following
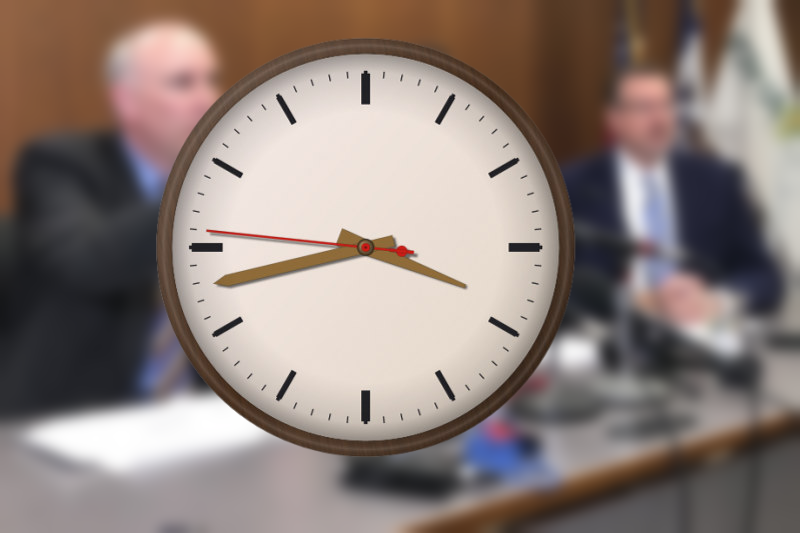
3,42,46
